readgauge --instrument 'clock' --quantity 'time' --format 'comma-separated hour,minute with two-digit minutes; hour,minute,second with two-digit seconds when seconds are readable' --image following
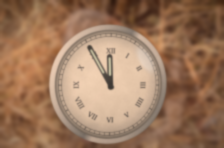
11,55
